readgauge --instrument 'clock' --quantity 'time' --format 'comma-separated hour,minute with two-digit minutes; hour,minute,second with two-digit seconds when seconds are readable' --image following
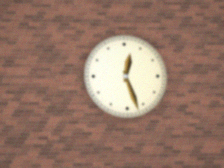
12,27
